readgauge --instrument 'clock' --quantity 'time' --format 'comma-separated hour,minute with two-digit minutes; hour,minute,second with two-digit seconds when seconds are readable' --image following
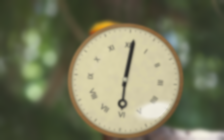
6,01
